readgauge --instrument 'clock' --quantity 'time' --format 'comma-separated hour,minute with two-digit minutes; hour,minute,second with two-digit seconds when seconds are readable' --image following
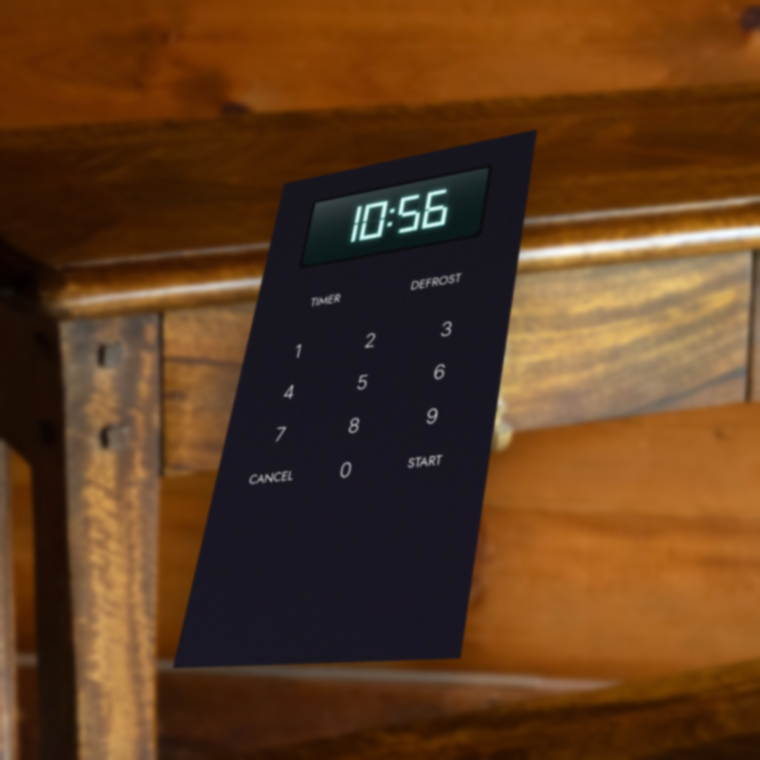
10,56
